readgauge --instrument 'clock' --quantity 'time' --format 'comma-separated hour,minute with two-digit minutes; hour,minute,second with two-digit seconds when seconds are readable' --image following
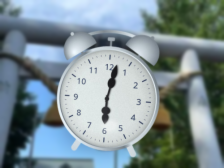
6,02
